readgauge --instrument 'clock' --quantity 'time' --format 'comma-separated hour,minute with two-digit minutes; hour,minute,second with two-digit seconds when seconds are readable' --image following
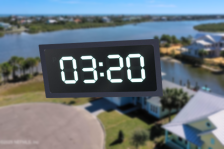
3,20
